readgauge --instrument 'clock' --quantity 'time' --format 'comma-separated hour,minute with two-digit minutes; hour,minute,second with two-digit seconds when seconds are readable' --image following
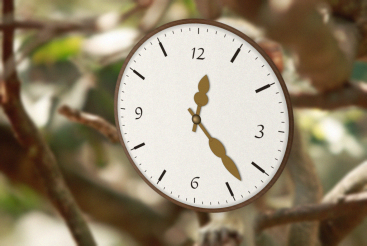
12,23
